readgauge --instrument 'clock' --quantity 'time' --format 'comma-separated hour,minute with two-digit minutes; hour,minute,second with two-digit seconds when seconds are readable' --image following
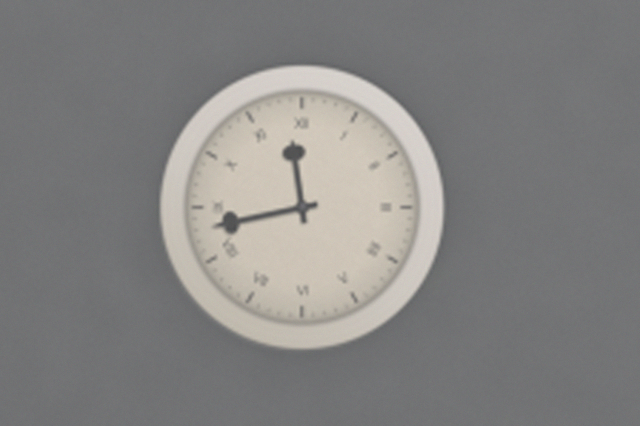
11,43
